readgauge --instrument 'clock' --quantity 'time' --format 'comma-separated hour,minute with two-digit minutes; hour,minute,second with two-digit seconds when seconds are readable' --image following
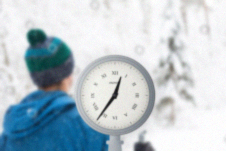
12,36
